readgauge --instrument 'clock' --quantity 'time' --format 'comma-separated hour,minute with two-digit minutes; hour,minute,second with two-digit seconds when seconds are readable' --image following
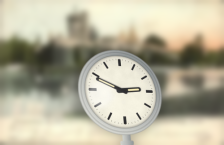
2,49
